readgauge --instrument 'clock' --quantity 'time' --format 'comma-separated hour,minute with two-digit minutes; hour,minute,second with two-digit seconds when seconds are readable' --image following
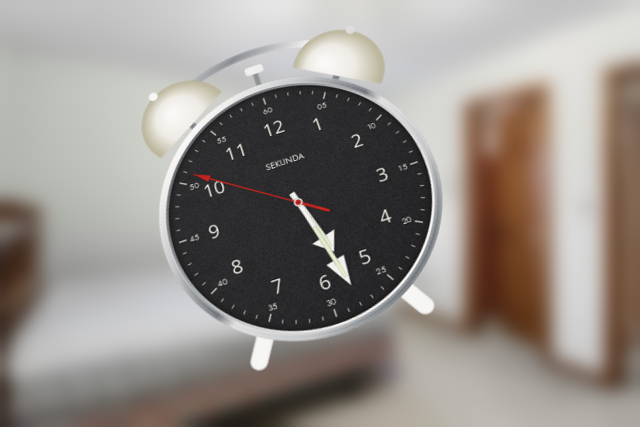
5,27,51
